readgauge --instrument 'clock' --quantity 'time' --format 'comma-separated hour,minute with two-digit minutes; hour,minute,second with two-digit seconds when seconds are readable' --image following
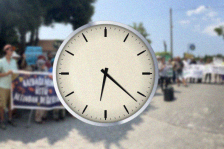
6,22
